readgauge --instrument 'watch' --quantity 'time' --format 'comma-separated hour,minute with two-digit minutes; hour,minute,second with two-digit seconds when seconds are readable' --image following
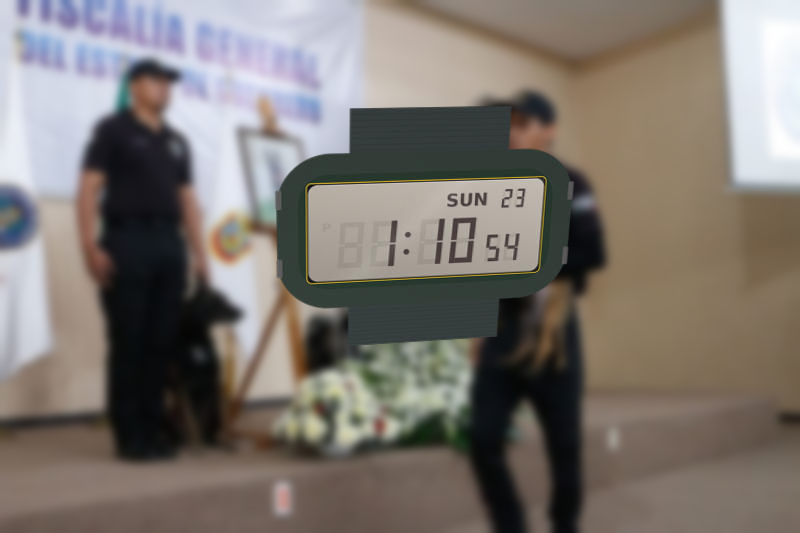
1,10,54
